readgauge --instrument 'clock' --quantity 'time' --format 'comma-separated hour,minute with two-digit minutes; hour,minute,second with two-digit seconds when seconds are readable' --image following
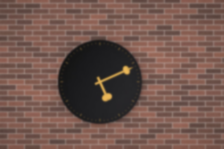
5,11
